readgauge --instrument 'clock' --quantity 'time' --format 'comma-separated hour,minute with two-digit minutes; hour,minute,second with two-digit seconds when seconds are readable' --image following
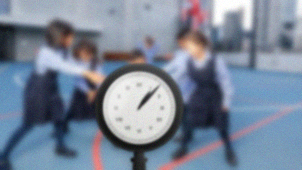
1,07
